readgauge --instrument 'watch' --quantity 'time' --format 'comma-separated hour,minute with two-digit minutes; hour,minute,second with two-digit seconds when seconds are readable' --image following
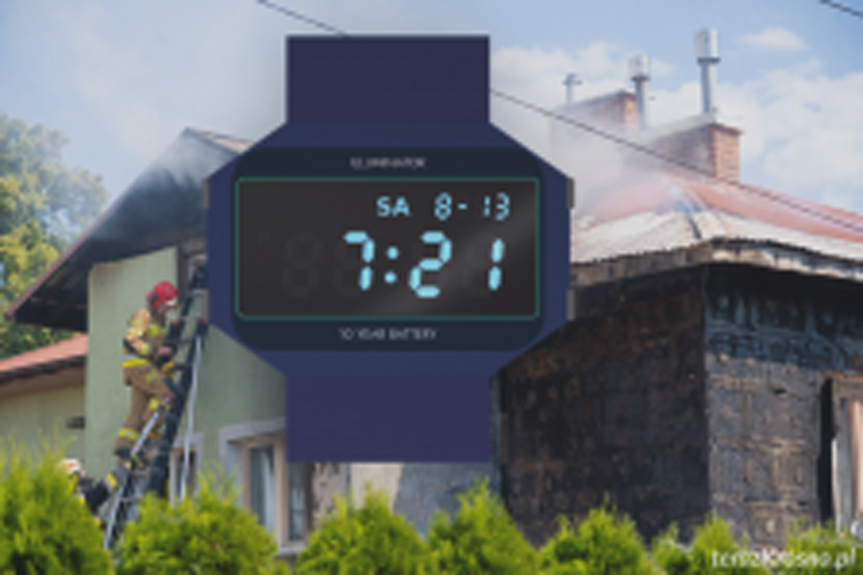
7,21
